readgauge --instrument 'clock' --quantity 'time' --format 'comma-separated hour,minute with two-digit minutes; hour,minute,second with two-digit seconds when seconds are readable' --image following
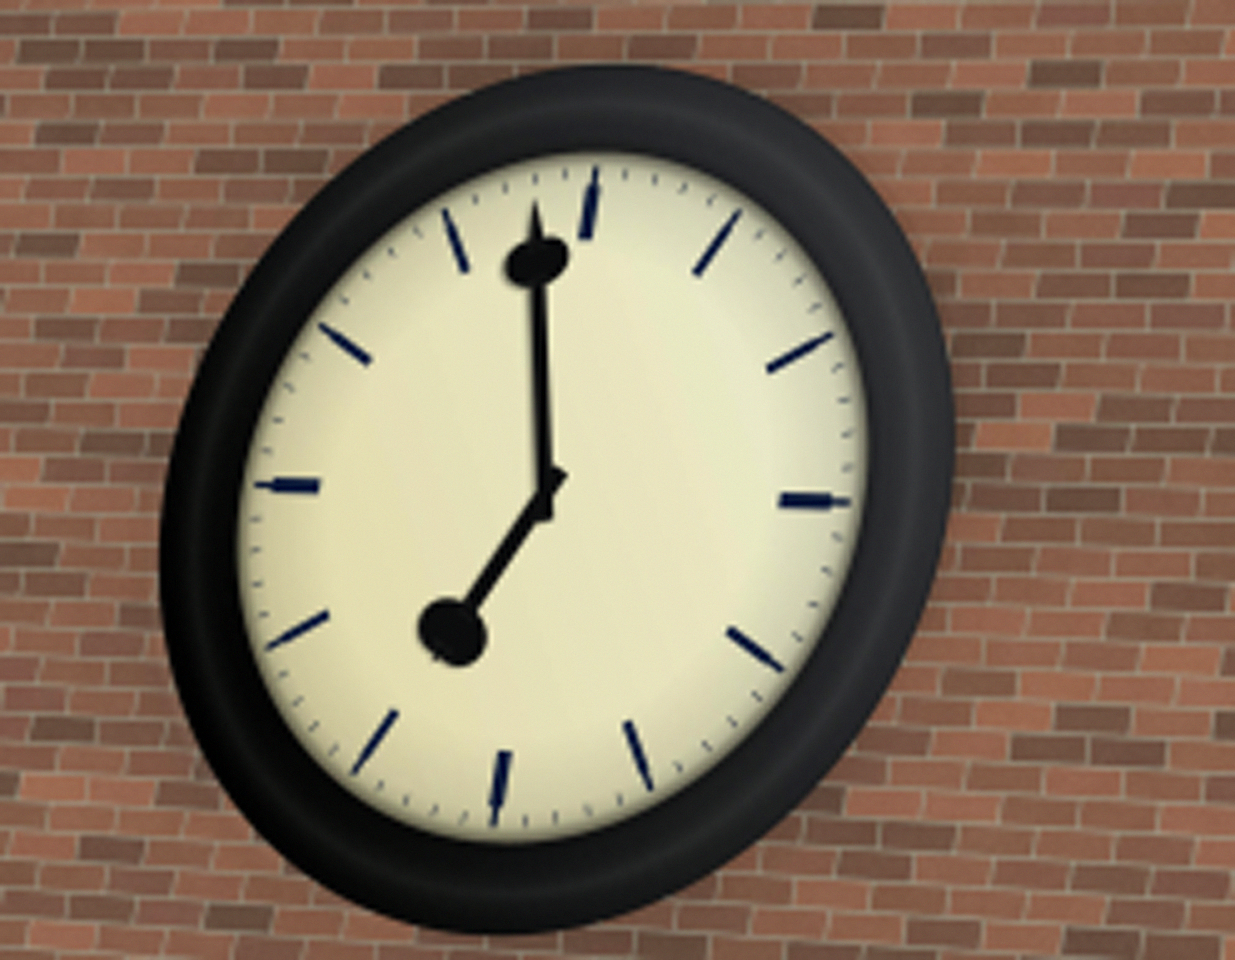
6,58
